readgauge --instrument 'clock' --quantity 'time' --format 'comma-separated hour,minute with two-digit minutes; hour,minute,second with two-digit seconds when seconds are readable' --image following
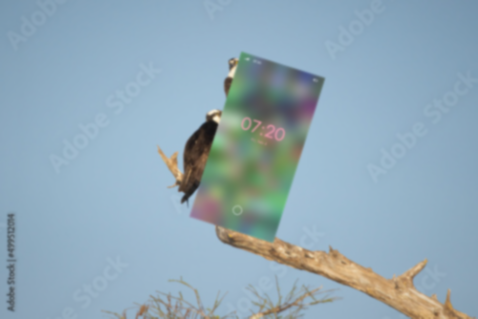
7,20
